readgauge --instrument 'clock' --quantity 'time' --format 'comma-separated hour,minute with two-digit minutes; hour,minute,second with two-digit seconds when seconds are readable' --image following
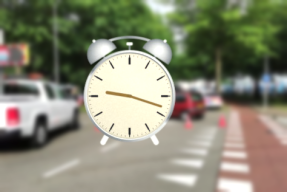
9,18
